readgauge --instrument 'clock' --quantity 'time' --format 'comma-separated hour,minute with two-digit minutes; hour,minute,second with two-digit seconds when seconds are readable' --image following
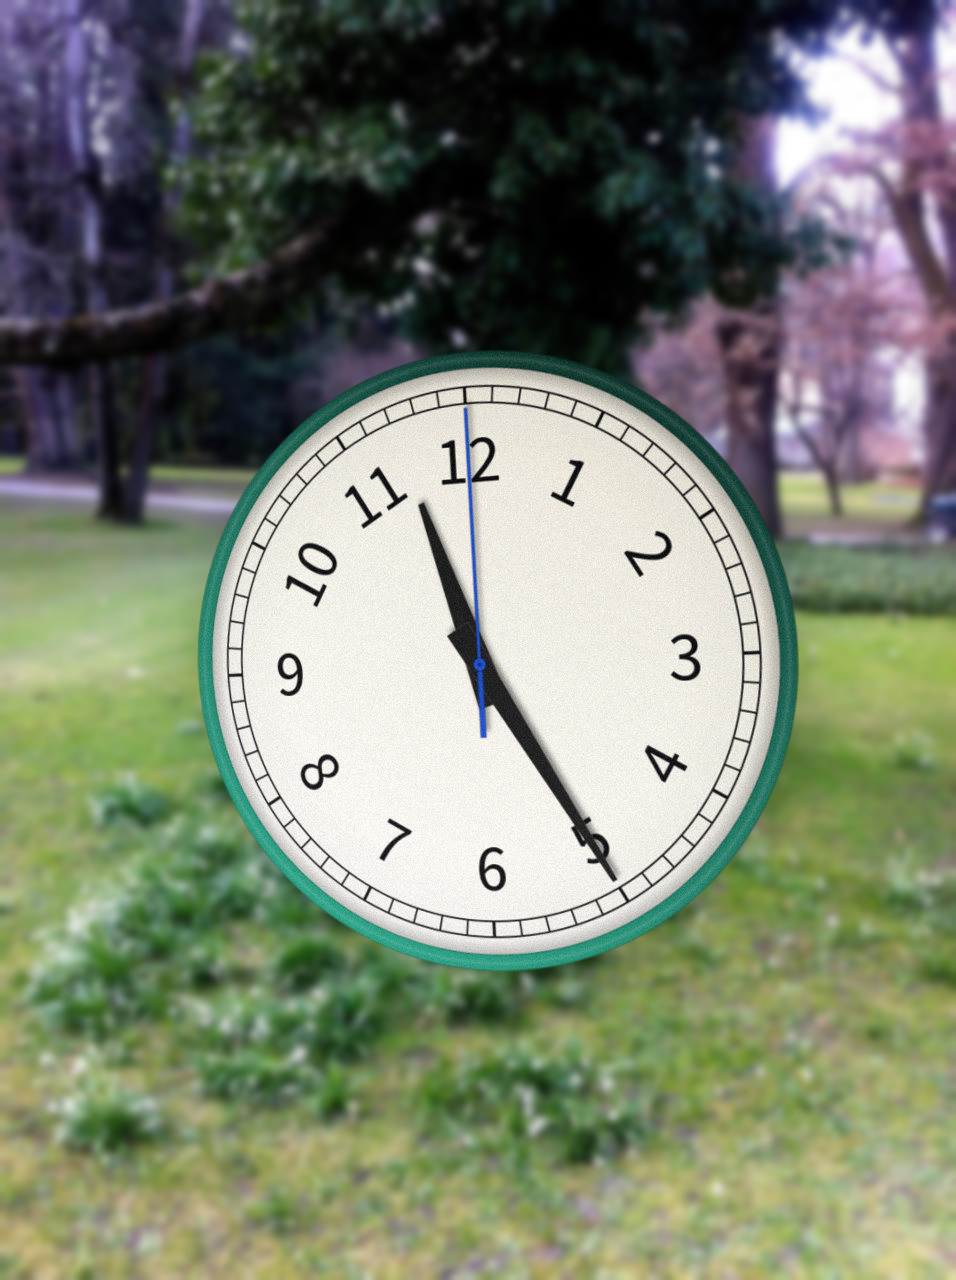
11,25,00
